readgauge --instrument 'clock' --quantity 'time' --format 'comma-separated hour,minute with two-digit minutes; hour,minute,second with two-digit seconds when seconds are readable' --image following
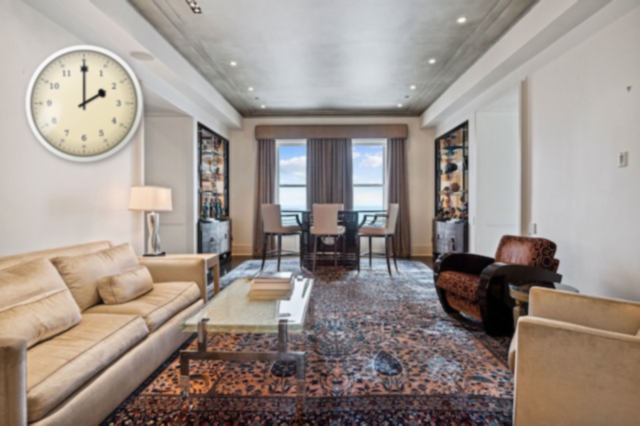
2,00
